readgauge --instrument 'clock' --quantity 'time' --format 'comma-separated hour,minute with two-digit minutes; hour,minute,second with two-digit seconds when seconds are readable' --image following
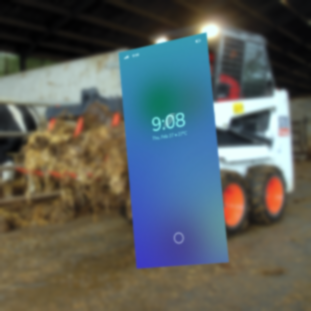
9,08
